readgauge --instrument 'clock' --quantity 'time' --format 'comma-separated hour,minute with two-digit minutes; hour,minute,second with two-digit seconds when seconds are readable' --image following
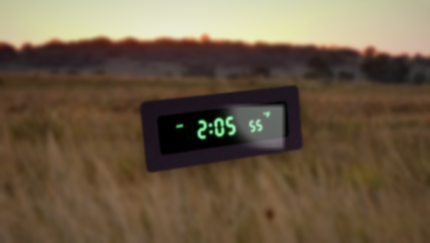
2,05
